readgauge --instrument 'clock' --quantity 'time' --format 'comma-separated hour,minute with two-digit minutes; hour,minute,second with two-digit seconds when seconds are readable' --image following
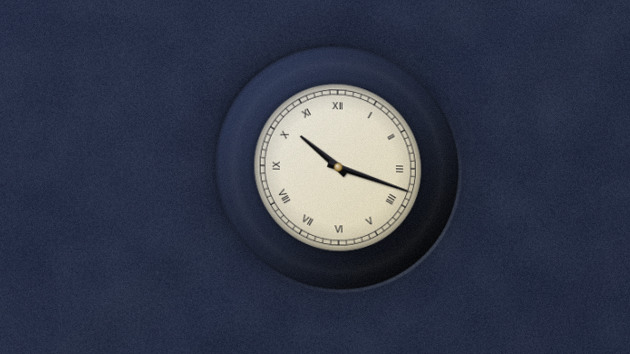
10,18
